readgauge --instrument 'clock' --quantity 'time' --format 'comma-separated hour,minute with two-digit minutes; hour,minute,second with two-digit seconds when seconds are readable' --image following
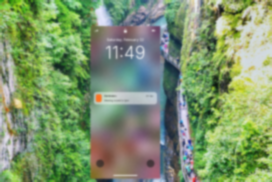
11,49
